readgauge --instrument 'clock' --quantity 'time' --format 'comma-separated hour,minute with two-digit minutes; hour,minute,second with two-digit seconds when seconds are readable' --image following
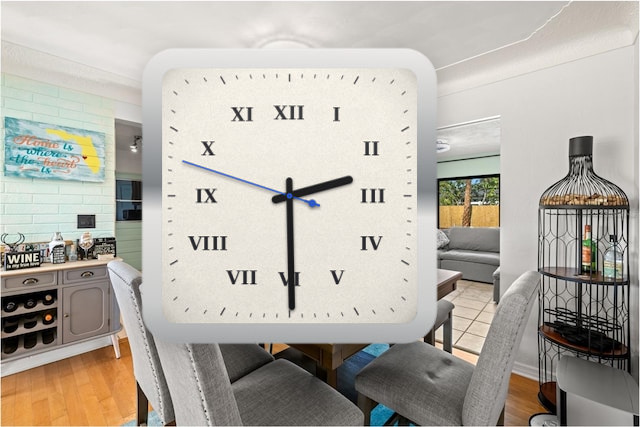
2,29,48
